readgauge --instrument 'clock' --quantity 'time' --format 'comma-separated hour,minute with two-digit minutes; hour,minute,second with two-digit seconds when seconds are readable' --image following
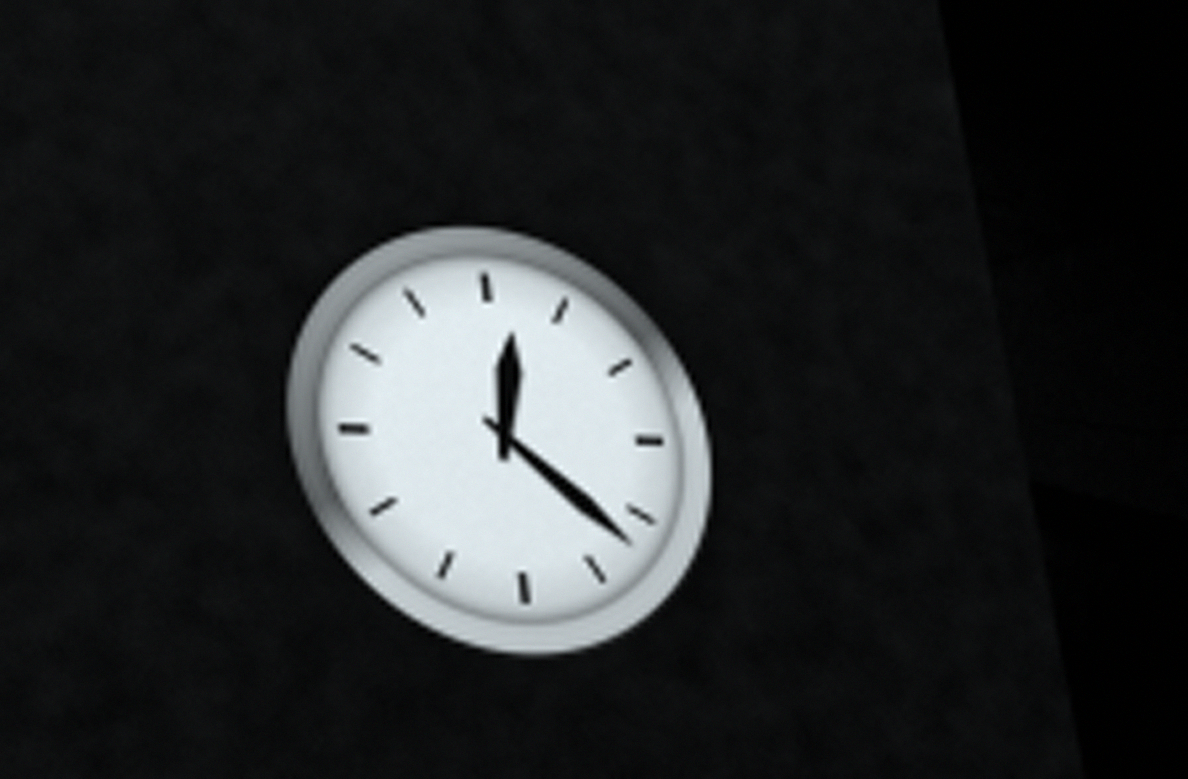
12,22
